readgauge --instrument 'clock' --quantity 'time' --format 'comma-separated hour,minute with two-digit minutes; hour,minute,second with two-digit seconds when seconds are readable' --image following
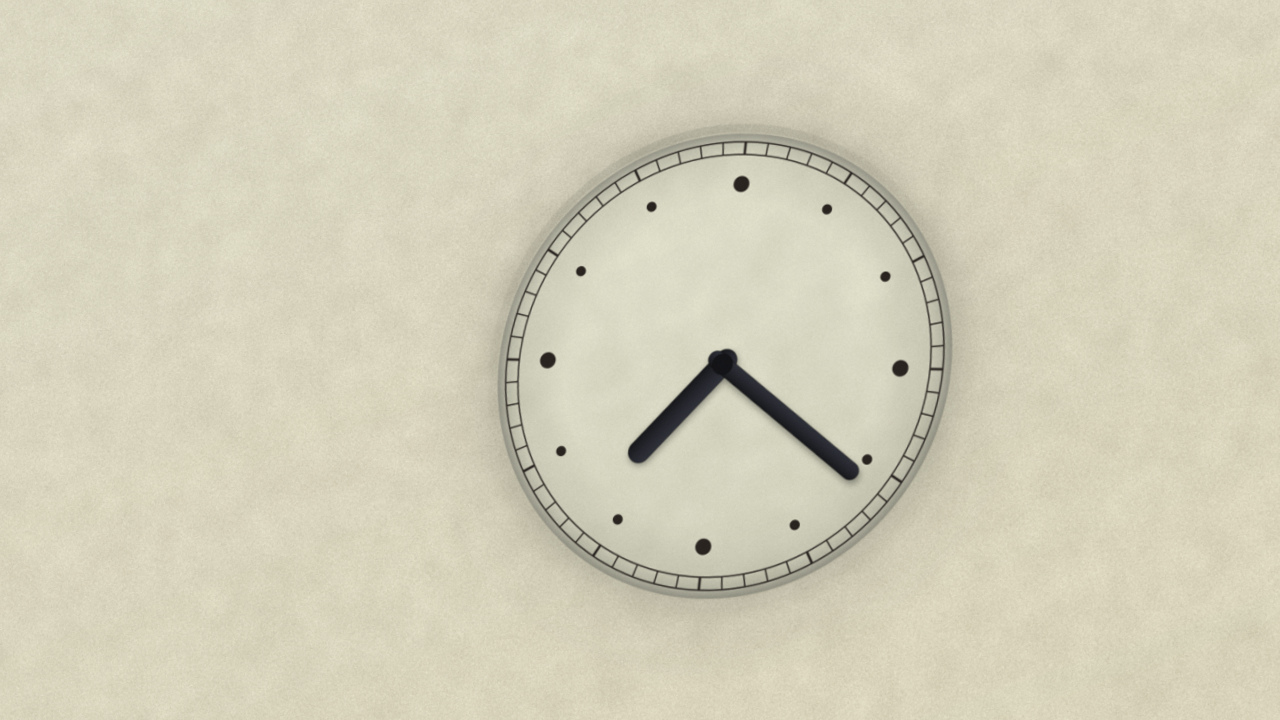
7,21
